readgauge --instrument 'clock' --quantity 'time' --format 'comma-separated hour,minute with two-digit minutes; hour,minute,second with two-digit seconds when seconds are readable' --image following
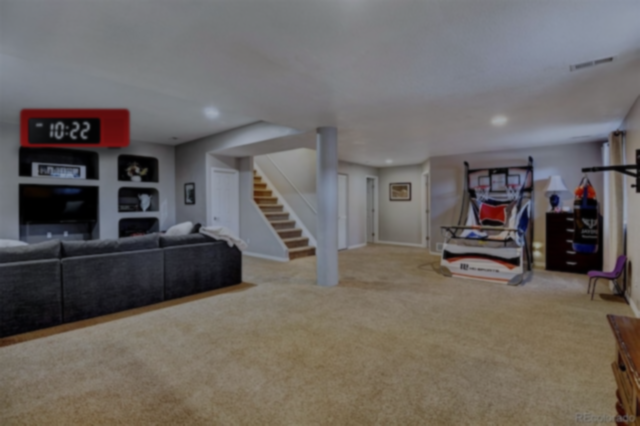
10,22
